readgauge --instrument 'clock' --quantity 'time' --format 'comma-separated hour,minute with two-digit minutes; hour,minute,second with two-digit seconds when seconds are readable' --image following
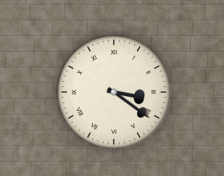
3,21
